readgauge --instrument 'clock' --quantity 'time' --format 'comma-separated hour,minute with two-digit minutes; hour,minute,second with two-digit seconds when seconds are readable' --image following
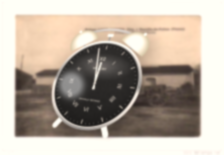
11,58
